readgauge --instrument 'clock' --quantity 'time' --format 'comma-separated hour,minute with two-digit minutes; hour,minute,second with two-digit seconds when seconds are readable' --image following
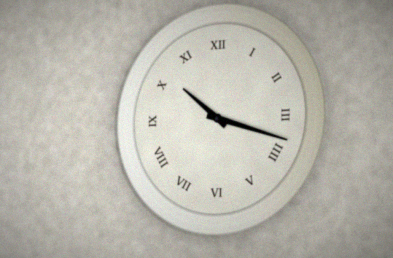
10,18
